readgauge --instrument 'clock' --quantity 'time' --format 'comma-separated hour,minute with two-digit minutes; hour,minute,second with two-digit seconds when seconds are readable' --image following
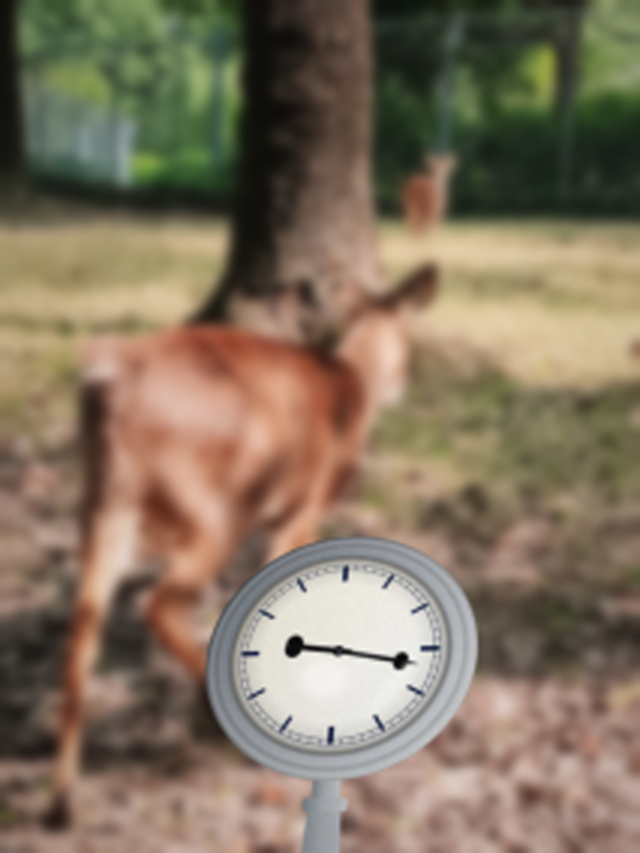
9,17
